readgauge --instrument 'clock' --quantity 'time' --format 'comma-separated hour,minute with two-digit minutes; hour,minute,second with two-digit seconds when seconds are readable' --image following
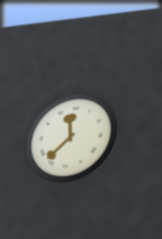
11,37
